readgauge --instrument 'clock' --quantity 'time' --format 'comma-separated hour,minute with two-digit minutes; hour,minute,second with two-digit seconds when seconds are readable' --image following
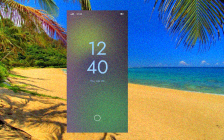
12,40
